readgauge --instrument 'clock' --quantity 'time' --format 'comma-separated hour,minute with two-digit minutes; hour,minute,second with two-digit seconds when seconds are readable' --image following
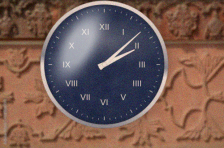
2,08
